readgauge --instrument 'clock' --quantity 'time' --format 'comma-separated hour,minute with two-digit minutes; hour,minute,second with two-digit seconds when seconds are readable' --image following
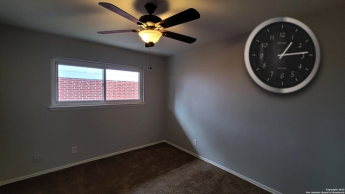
1,14
